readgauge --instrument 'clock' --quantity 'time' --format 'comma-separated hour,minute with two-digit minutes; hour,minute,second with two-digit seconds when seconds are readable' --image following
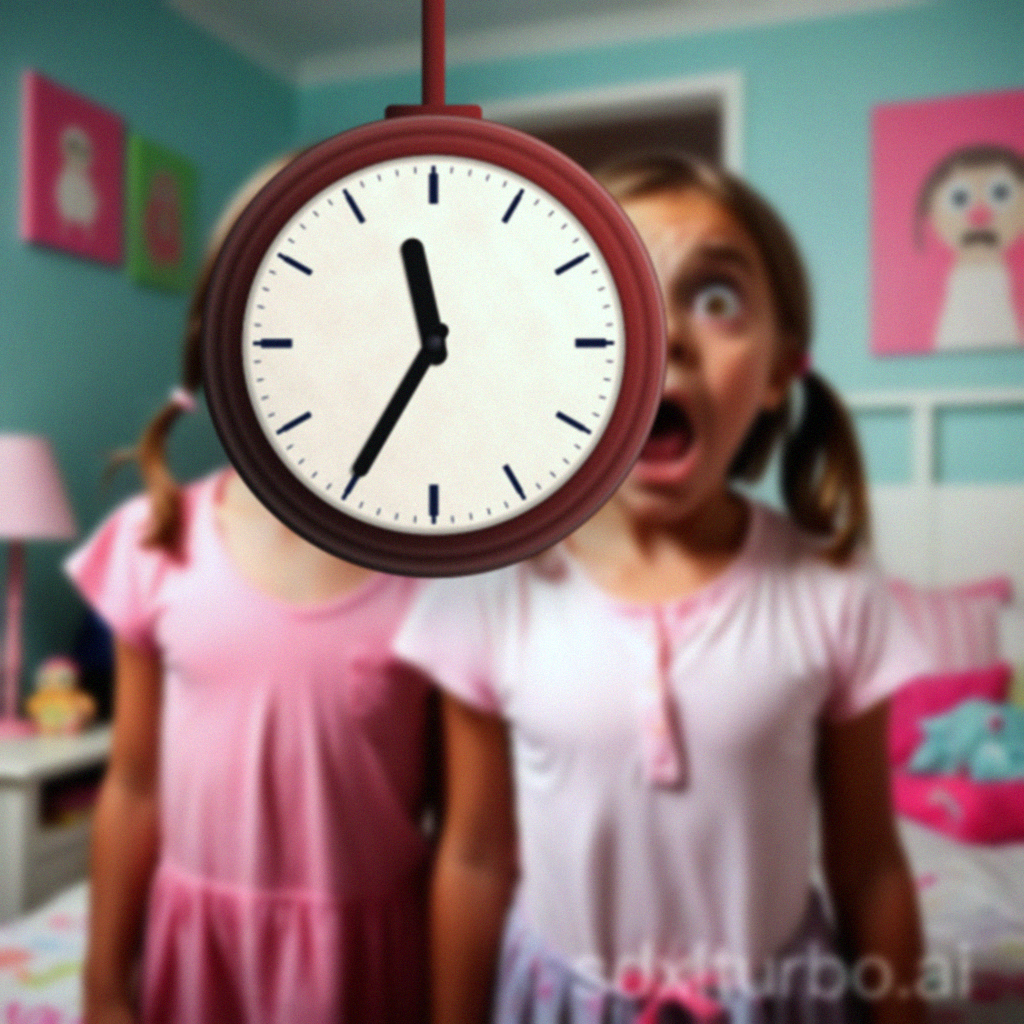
11,35
